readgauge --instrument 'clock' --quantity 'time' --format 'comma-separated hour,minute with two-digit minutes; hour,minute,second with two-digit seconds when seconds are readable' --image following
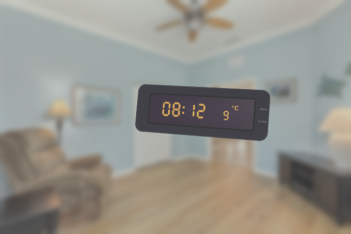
8,12
